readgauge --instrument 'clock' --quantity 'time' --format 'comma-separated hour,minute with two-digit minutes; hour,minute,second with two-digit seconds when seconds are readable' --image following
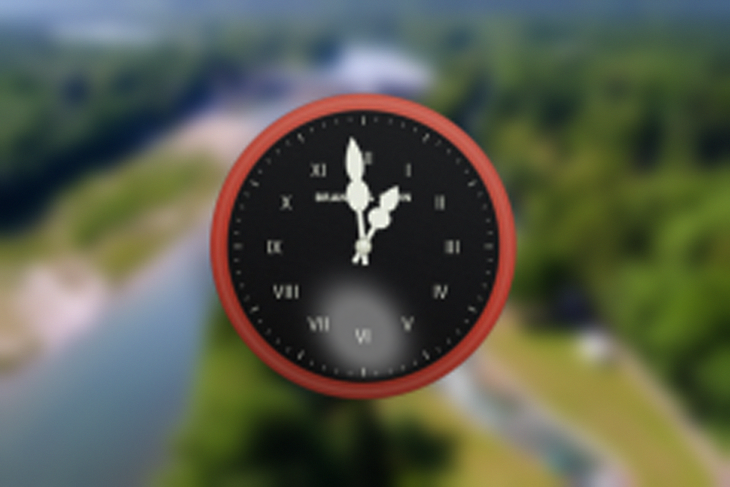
12,59
